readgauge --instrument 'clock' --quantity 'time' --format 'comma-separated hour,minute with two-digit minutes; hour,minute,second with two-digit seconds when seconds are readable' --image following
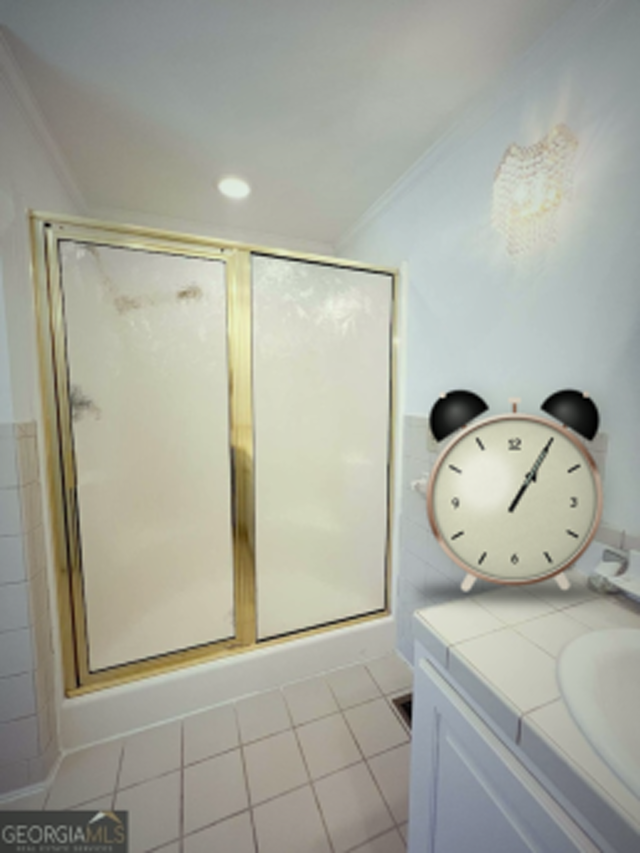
1,05
